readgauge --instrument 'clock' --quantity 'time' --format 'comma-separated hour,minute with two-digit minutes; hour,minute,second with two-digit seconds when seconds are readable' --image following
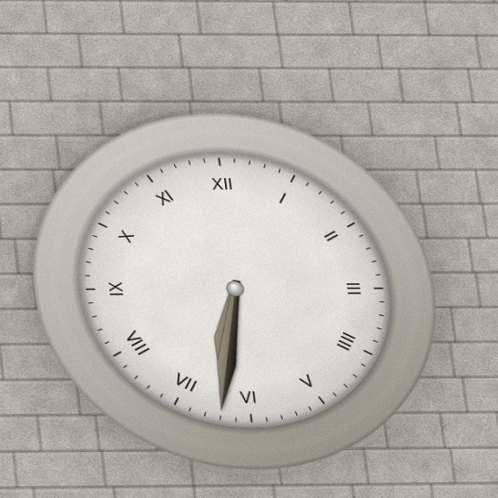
6,32
